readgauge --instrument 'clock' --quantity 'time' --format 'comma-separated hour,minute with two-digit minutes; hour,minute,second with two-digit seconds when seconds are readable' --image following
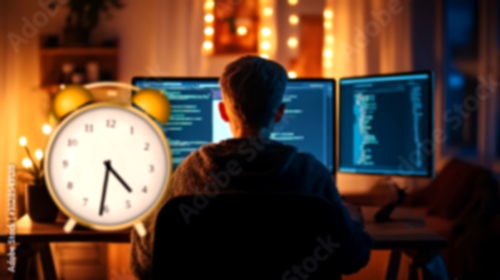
4,31
